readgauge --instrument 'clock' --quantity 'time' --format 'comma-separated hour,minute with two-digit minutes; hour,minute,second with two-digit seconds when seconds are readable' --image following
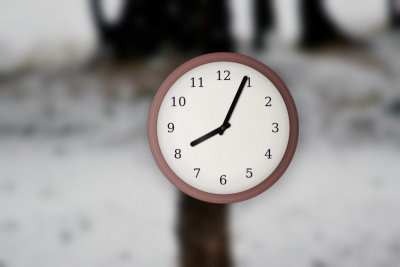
8,04
